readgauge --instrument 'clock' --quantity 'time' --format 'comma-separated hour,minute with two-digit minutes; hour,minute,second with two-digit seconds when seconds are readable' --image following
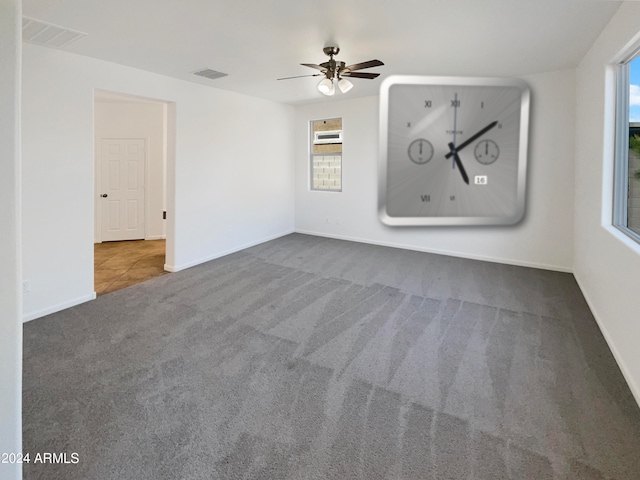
5,09
